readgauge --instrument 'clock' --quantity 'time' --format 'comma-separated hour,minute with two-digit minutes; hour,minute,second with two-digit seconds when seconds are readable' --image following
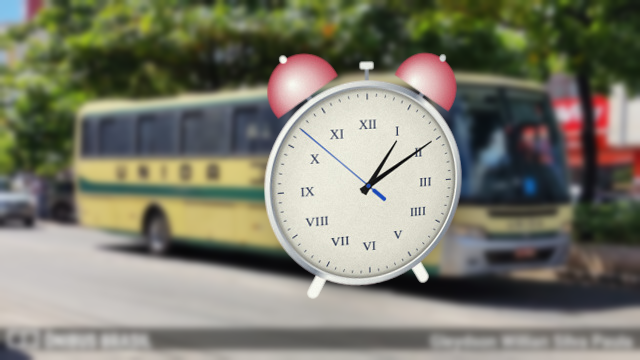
1,09,52
